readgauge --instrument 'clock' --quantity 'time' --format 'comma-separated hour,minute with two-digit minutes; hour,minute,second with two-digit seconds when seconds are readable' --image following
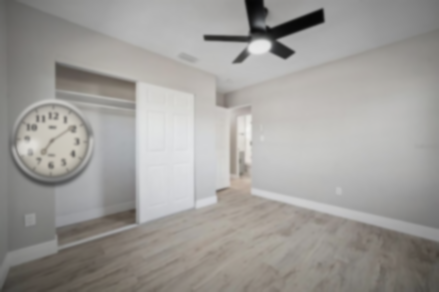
7,09
